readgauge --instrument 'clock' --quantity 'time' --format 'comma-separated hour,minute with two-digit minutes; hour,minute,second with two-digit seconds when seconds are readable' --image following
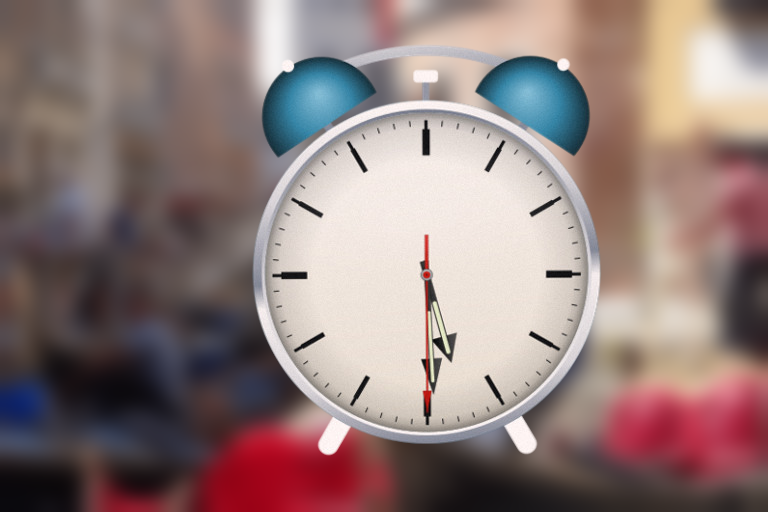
5,29,30
